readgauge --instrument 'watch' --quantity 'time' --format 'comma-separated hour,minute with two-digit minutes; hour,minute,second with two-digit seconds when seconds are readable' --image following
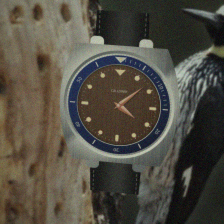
4,08
